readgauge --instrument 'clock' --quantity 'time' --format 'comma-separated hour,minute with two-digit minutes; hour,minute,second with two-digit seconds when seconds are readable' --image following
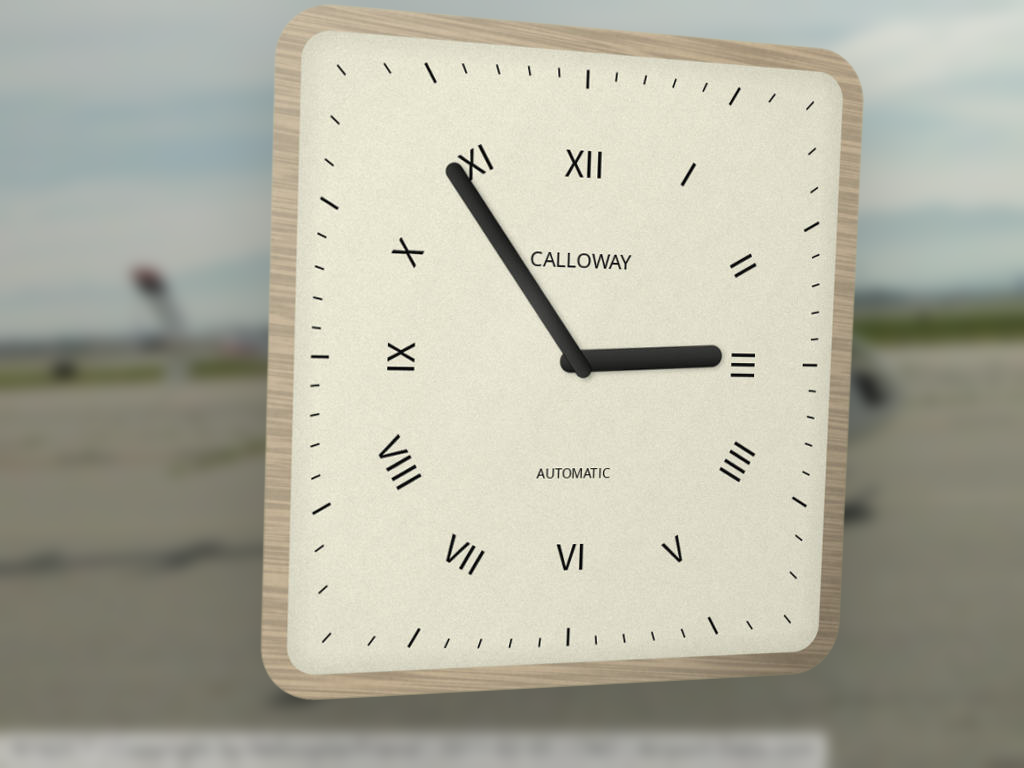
2,54
